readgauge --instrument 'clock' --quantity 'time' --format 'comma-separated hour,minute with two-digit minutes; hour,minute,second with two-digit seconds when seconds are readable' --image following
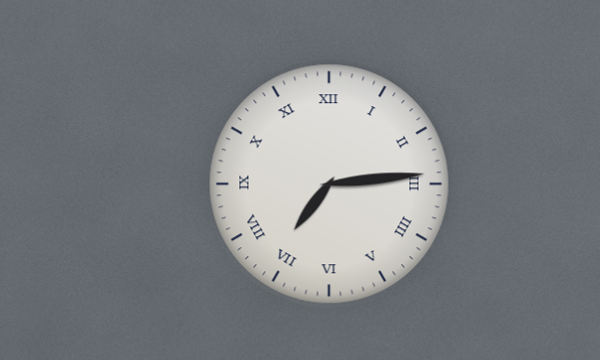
7,14
